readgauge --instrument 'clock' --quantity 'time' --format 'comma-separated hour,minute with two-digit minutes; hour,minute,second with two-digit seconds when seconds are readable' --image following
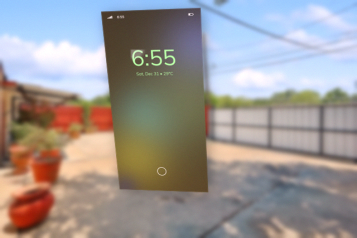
6,55
